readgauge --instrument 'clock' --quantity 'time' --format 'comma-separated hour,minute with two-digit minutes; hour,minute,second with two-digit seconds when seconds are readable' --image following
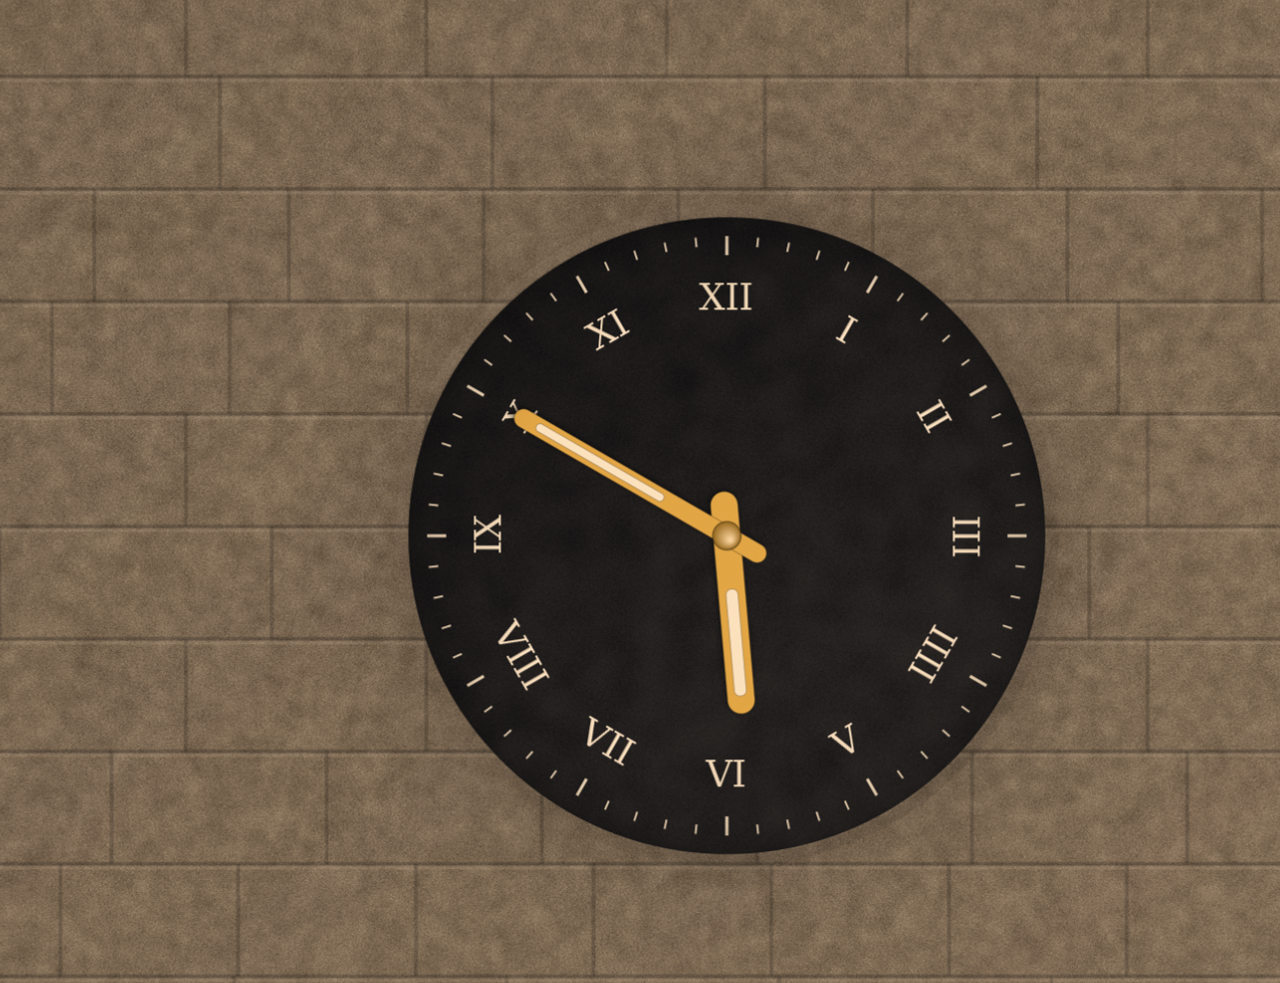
5,50
